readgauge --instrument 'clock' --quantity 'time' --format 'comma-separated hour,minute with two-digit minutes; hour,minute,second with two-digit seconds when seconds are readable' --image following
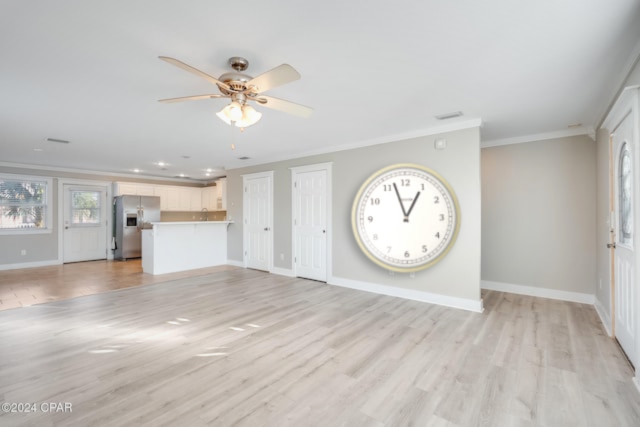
12,57
